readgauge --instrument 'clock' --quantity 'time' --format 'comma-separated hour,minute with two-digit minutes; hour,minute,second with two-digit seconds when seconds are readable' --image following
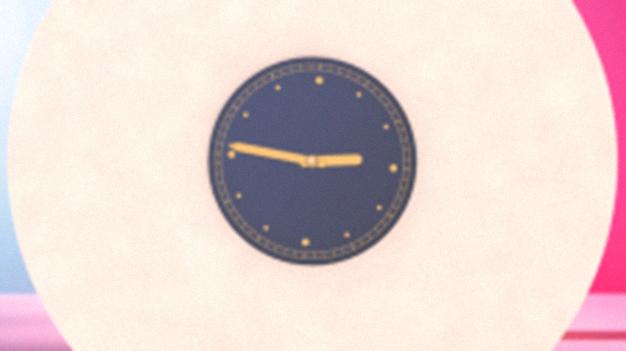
2,46
